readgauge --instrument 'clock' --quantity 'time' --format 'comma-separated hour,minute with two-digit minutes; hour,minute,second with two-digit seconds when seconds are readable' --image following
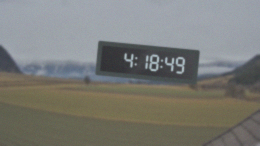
4,18,49
